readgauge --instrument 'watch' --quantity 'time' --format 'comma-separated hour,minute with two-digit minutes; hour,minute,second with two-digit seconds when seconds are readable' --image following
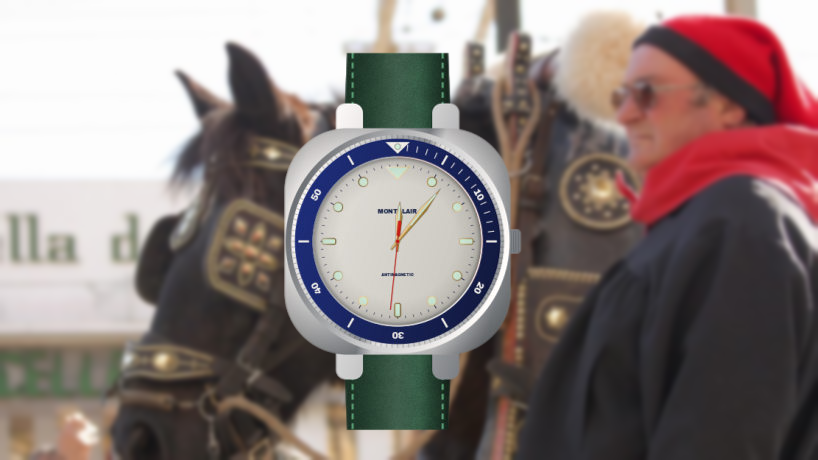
12,06,31
